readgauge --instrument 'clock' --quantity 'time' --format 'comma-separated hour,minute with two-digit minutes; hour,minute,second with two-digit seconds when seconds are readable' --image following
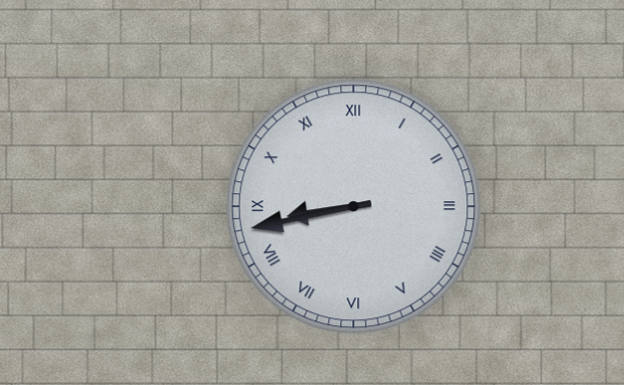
8,43
